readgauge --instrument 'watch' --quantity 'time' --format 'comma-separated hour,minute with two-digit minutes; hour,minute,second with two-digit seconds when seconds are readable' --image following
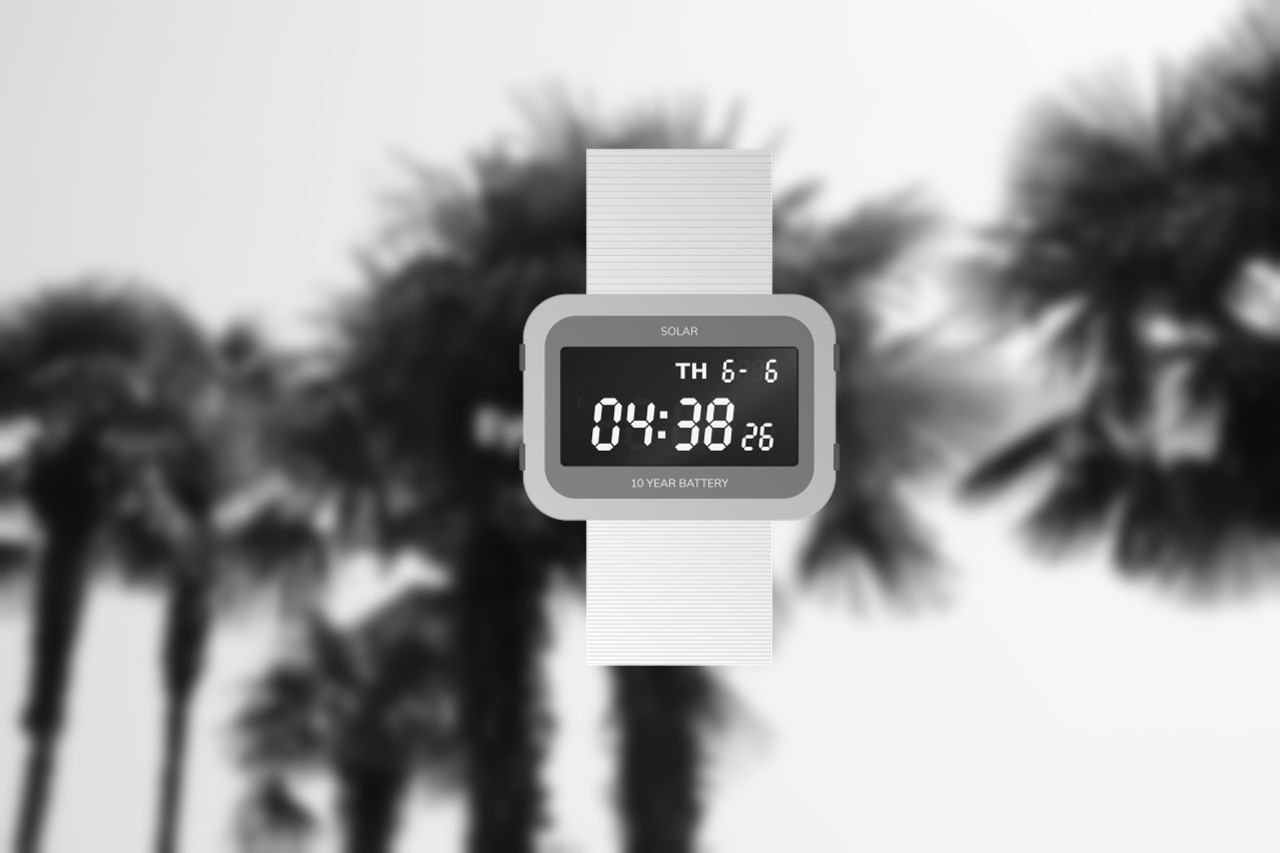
4,38,26
